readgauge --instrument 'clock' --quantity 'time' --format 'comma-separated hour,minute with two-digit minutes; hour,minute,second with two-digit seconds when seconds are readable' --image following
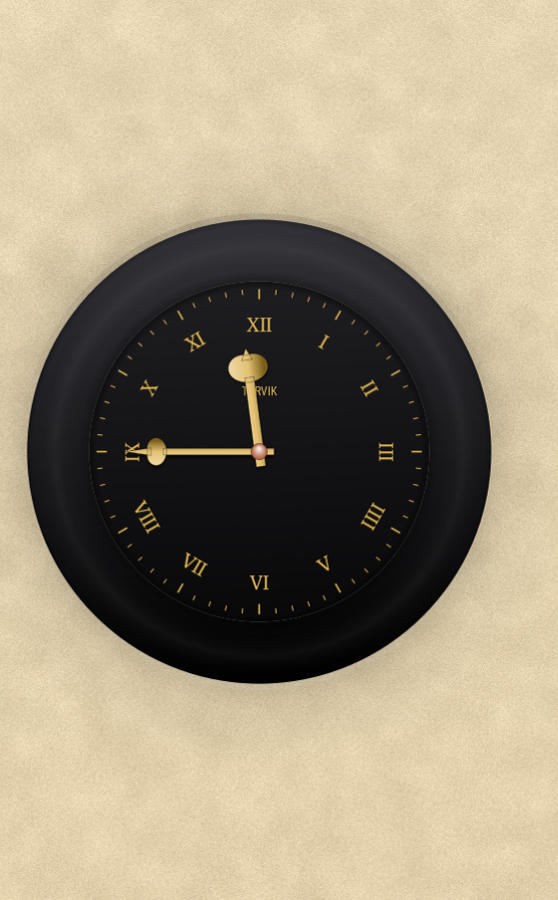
11,45
